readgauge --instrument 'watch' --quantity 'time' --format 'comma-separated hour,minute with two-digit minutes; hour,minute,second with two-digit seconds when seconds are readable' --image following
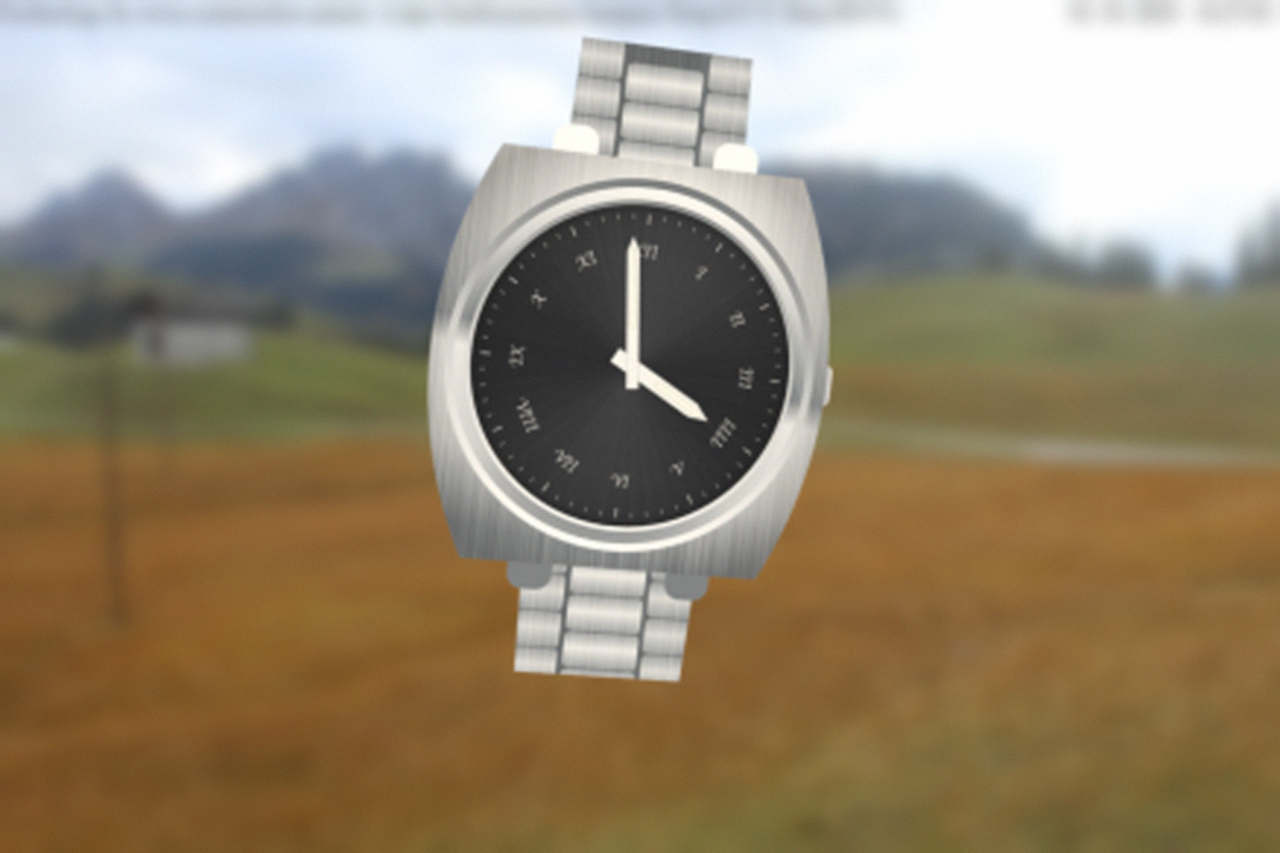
3,59
